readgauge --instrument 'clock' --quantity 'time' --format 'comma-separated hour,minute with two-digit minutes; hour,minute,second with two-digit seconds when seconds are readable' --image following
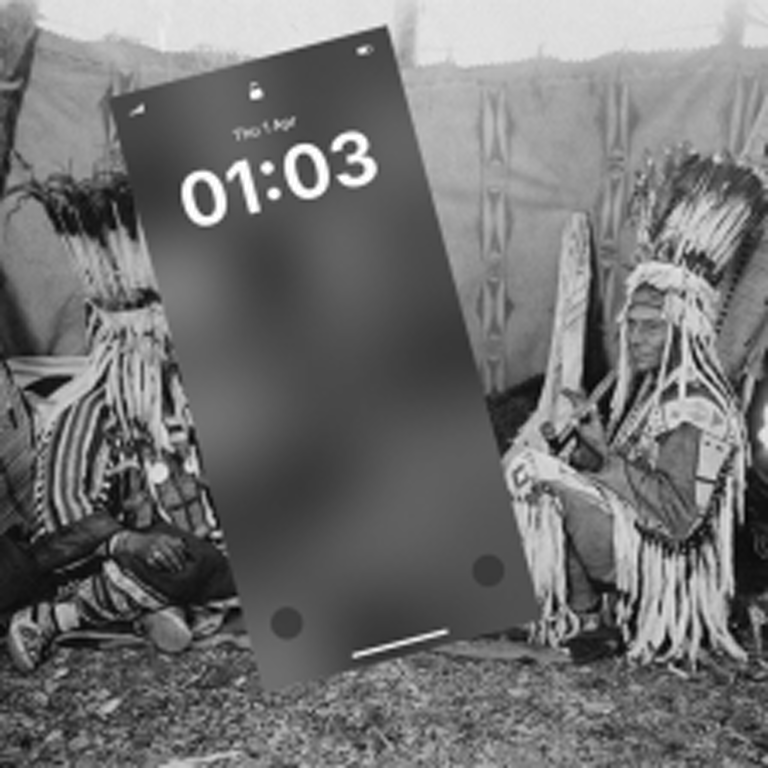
1,03
